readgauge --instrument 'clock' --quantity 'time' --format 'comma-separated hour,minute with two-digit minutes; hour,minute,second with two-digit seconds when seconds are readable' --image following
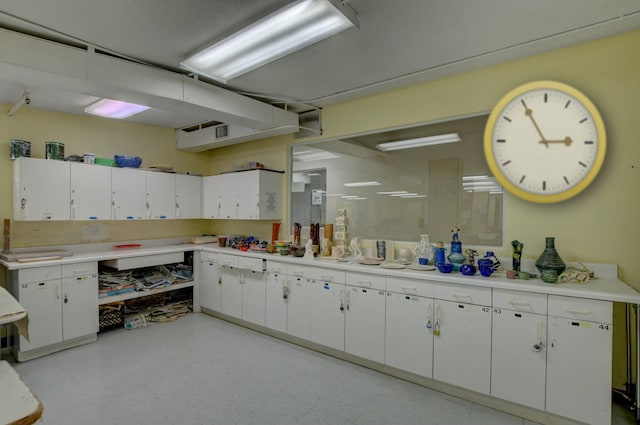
2,55
